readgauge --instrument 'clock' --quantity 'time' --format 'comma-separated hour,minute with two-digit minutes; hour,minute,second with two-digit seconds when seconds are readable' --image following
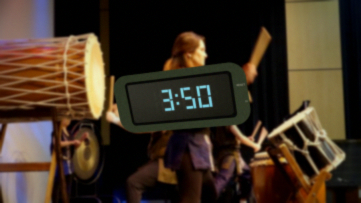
3,50
